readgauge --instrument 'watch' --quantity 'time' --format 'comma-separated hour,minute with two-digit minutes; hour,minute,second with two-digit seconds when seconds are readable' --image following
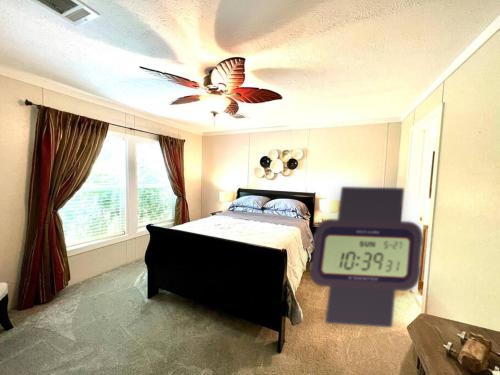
10,39,31
